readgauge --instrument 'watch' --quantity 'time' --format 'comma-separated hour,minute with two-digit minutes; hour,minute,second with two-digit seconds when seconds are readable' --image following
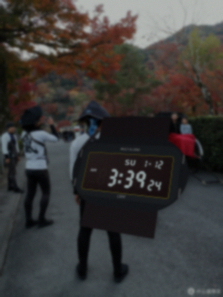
3,39
